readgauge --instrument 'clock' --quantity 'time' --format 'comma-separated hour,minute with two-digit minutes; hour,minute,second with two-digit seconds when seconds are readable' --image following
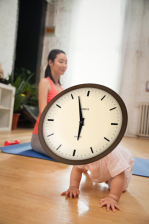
5,57
